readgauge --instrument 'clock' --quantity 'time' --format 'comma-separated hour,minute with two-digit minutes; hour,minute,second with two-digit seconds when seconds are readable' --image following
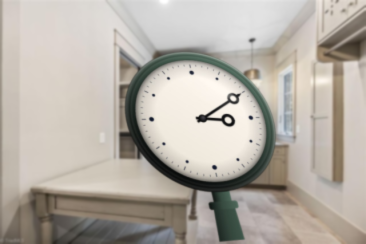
3,10
